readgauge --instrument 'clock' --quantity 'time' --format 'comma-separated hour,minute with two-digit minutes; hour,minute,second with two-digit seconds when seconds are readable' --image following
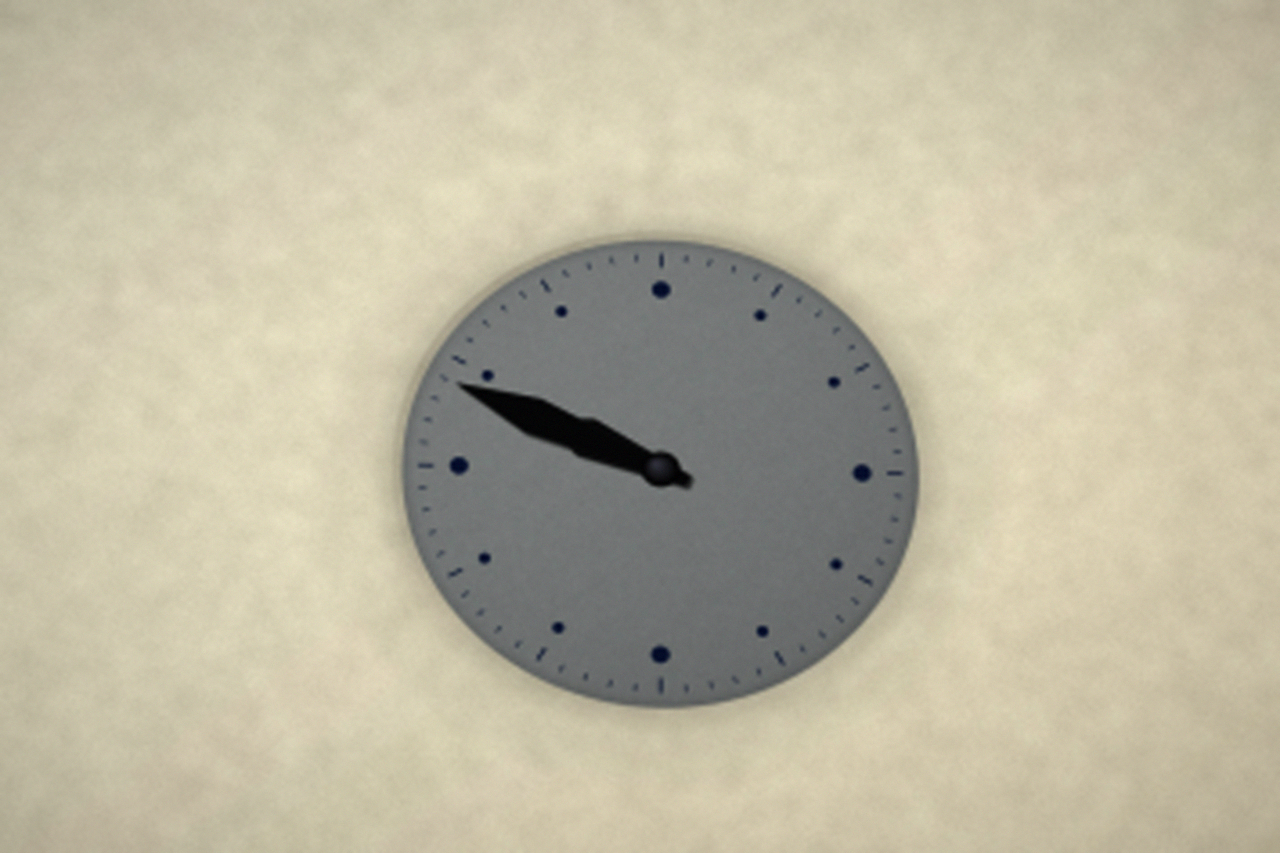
9,49
